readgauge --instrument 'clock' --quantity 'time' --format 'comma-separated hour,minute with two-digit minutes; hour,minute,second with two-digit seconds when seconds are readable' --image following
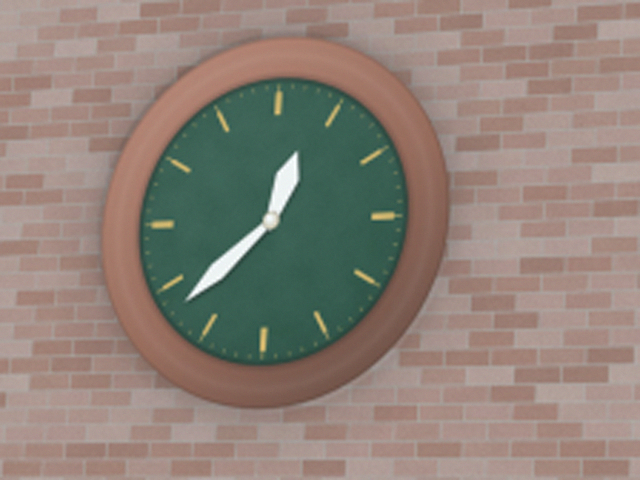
12,38
